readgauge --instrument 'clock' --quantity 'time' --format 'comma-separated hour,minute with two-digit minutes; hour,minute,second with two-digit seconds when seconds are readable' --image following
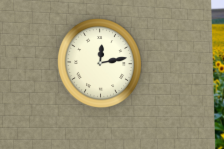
12,13
